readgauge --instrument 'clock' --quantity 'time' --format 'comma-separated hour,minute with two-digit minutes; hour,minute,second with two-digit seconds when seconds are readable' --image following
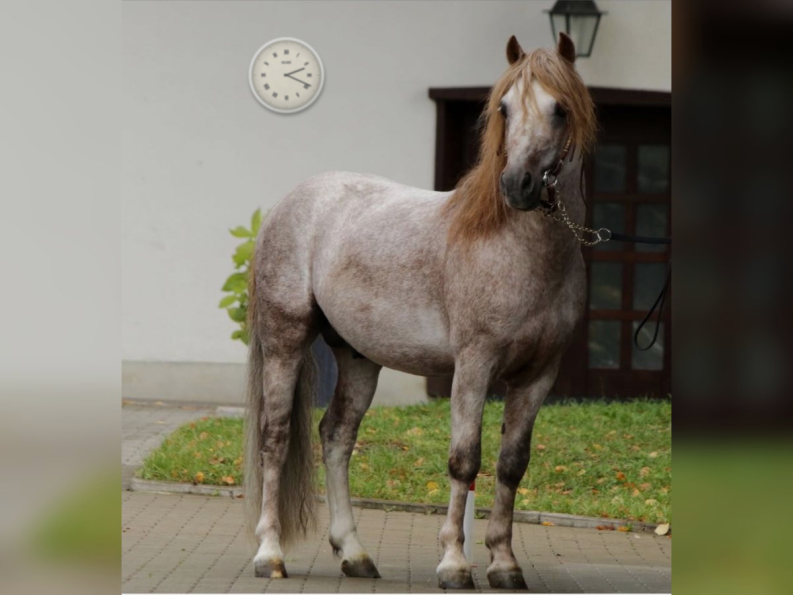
2,19
